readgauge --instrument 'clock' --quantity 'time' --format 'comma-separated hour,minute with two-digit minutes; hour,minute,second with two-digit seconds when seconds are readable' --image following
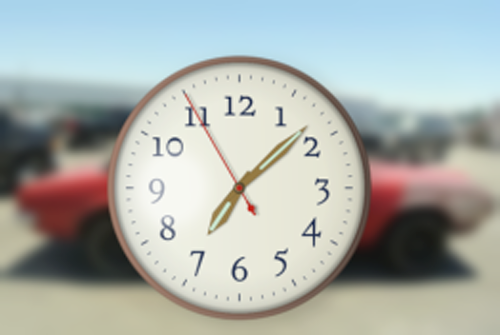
7,07,55
